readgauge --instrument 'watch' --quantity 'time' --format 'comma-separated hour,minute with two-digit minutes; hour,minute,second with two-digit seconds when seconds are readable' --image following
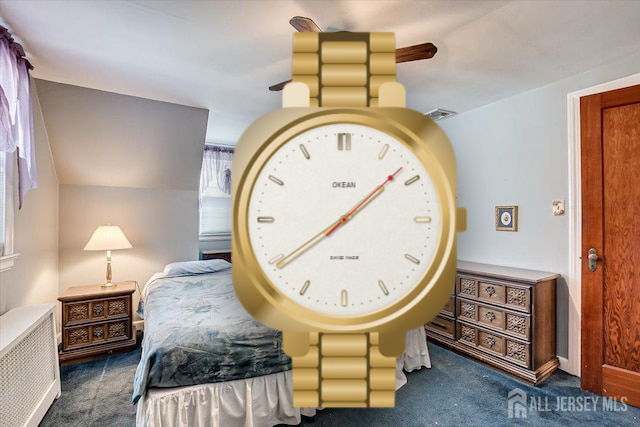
1,39,08
